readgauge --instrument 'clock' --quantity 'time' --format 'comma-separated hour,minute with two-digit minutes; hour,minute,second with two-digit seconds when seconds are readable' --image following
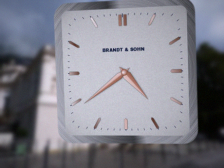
4,39
